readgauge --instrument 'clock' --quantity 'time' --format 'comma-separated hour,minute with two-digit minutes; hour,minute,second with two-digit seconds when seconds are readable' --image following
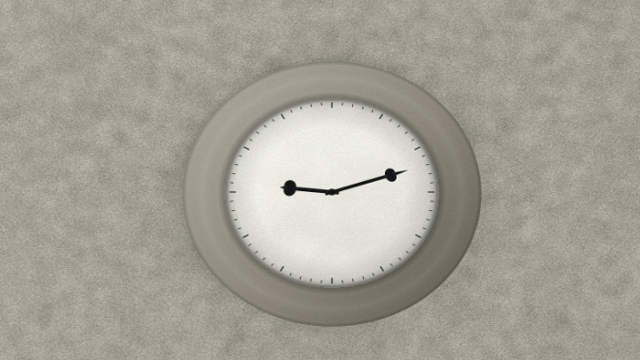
9,12
